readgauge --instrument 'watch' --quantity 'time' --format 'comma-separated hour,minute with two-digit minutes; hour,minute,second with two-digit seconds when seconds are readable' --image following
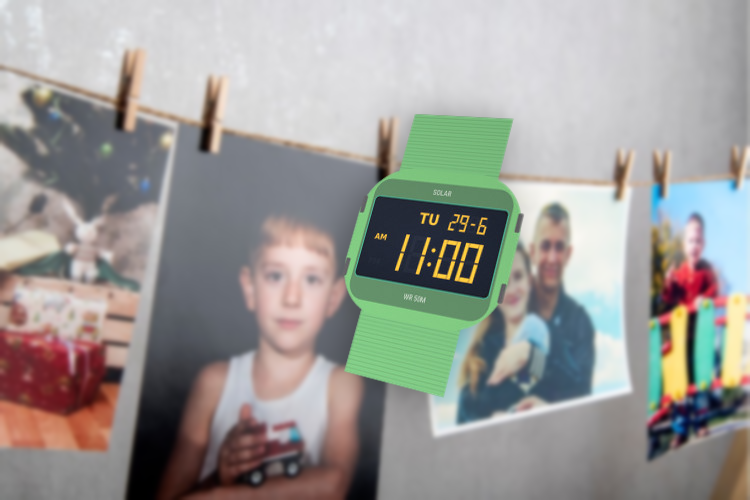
11,00
